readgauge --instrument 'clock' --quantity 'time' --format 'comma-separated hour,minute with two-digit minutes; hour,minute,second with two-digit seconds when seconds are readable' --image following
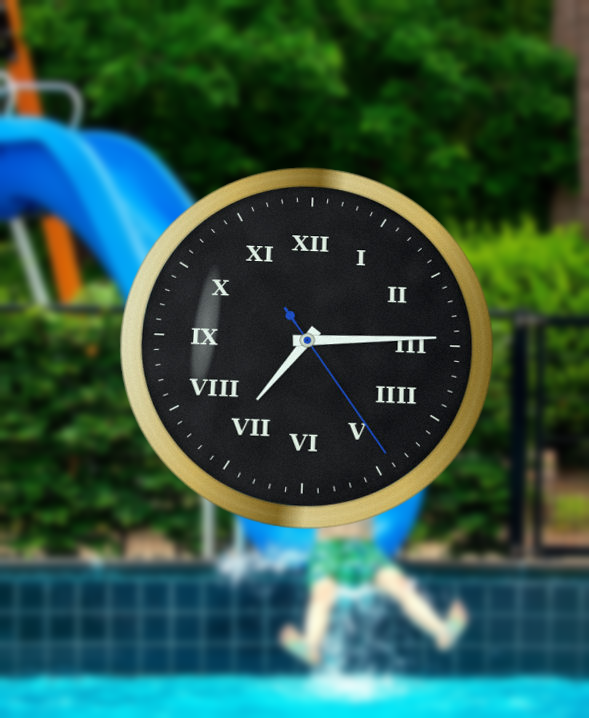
7,14,24
